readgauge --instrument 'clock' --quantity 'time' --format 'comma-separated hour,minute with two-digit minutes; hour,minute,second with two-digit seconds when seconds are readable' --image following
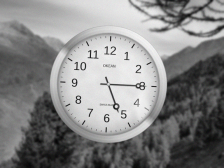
5,15
